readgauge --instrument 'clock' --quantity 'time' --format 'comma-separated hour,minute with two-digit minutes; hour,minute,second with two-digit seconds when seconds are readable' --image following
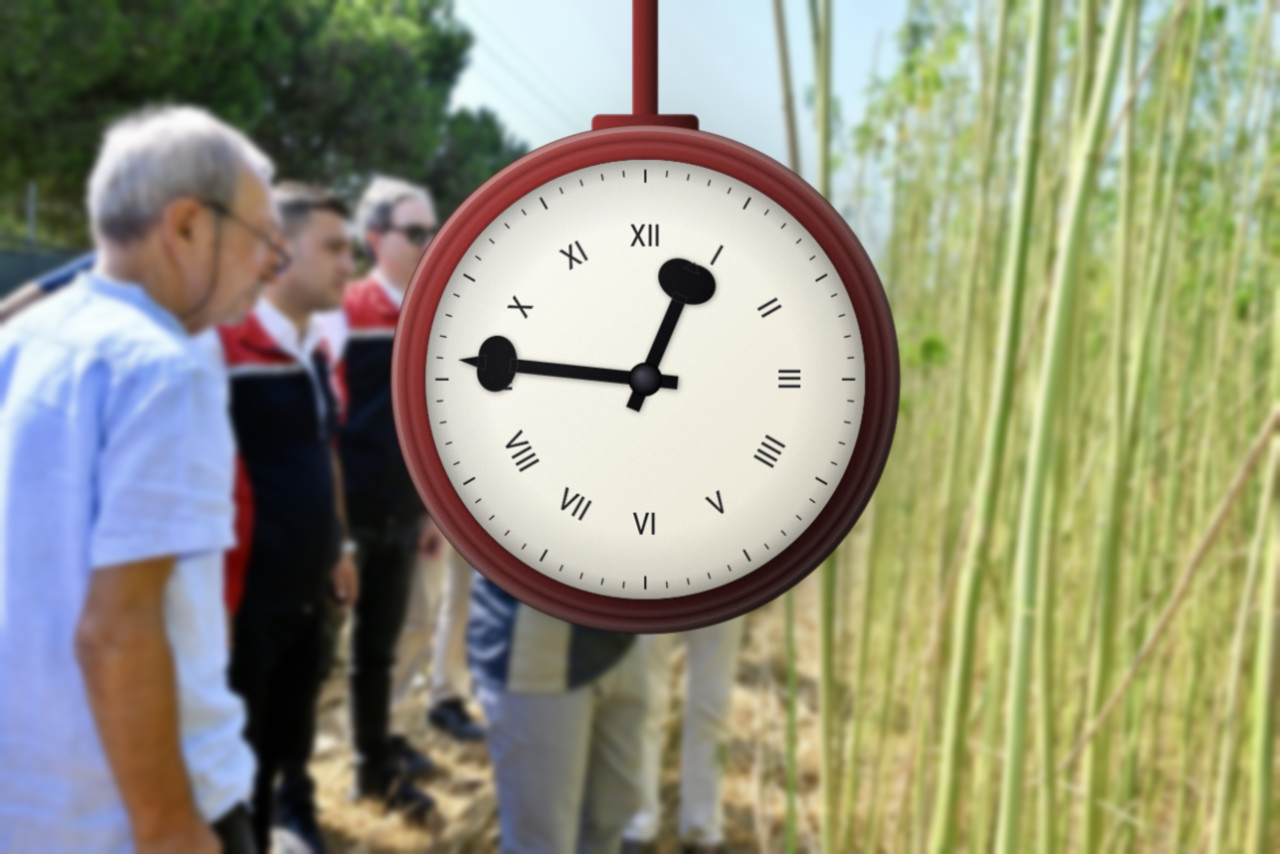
12,46
